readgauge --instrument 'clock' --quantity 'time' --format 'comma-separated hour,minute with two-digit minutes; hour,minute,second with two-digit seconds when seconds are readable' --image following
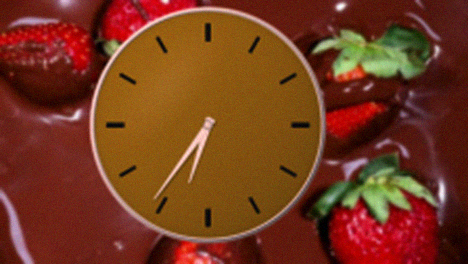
6,36
